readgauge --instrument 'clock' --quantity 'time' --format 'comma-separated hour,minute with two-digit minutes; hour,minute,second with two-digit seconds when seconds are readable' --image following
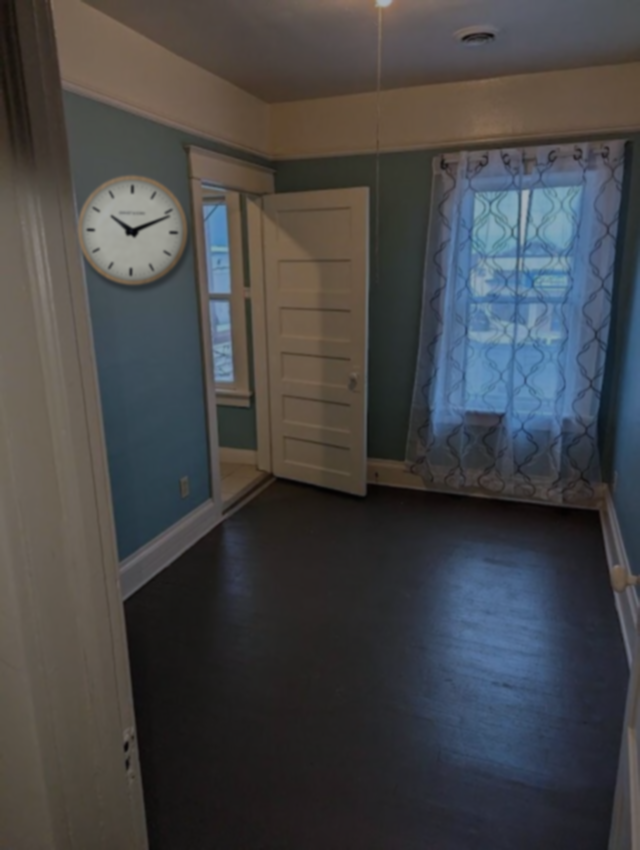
10,11
